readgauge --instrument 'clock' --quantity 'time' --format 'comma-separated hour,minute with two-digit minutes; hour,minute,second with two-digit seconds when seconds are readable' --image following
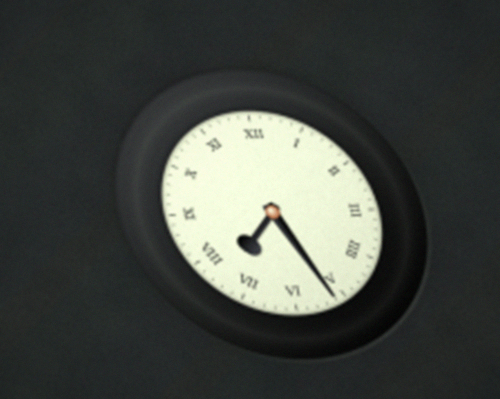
7,26
